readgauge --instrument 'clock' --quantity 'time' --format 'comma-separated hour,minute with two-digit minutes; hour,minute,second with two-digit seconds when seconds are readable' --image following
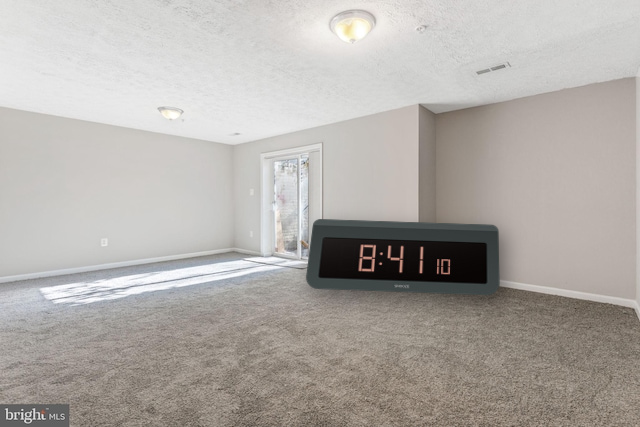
8,41,10
